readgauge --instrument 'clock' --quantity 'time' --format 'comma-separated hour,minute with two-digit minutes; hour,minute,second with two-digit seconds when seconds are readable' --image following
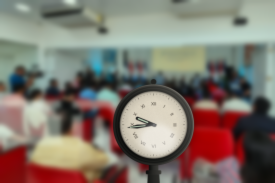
9,44
